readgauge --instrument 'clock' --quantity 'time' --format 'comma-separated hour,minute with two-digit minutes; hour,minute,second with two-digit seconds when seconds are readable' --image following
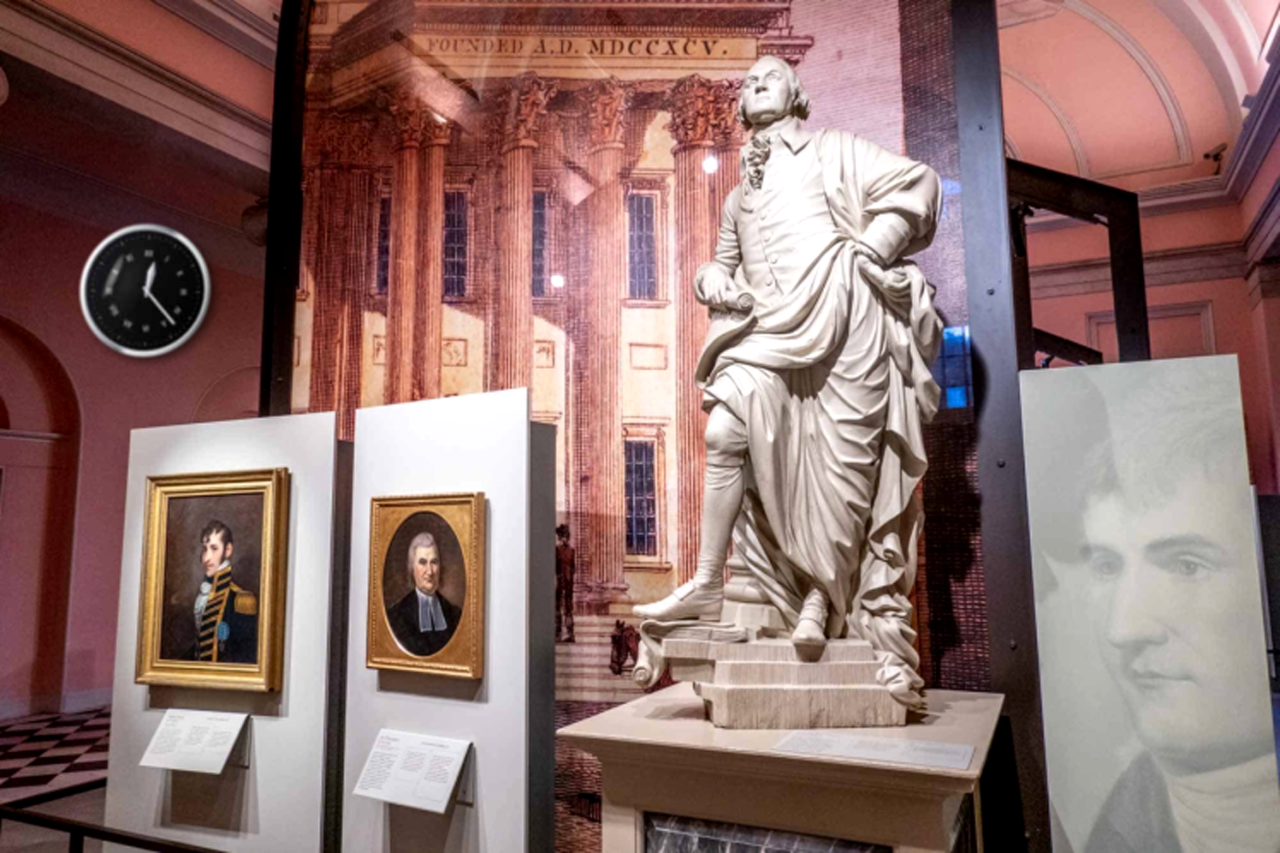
12,23
